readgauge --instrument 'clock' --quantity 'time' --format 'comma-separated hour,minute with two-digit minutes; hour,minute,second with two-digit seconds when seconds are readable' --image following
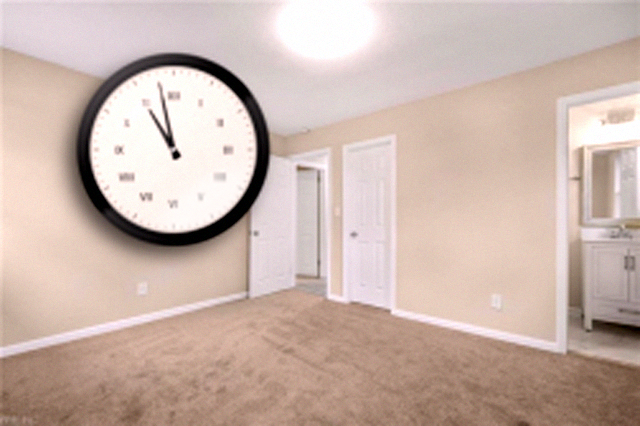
10,58
